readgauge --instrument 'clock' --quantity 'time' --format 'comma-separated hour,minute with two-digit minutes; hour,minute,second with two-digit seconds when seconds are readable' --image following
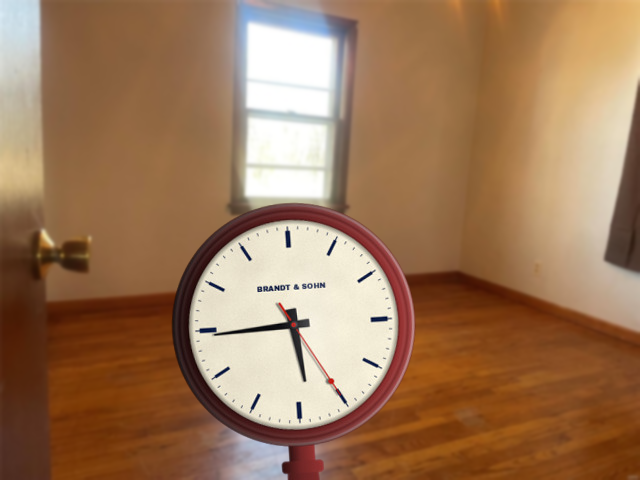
5,44,25
